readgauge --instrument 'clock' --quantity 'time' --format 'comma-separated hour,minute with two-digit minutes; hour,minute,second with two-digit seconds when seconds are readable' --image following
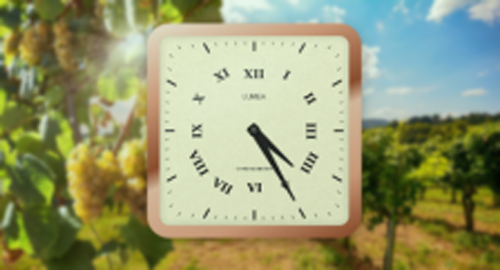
4,25
